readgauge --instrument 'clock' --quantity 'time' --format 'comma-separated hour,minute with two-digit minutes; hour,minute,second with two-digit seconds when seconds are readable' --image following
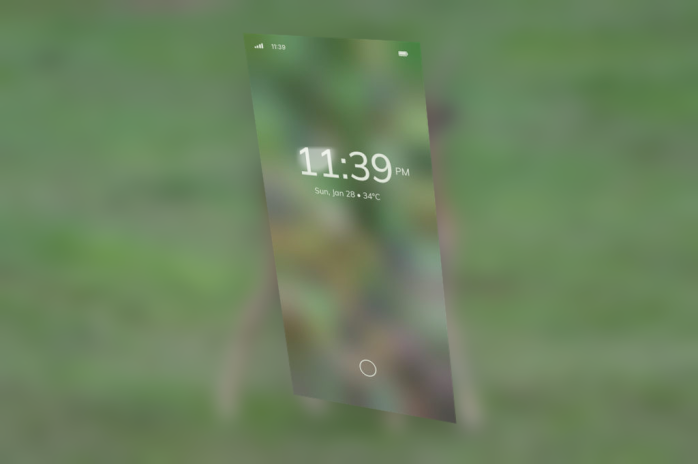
11,39
